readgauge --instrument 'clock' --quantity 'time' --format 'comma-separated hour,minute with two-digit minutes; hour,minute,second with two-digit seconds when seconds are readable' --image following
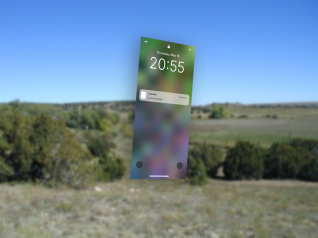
20,55
